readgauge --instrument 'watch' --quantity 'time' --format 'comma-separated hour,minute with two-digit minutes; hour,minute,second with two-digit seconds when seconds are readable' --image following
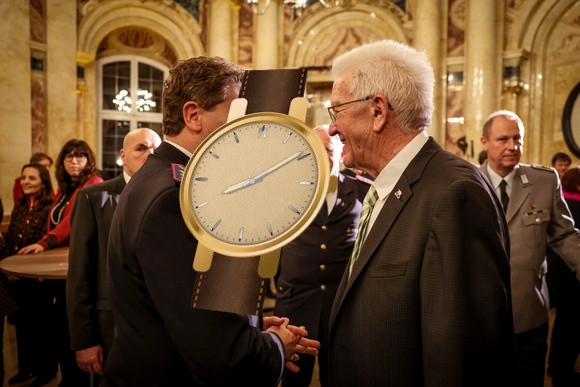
8,09
